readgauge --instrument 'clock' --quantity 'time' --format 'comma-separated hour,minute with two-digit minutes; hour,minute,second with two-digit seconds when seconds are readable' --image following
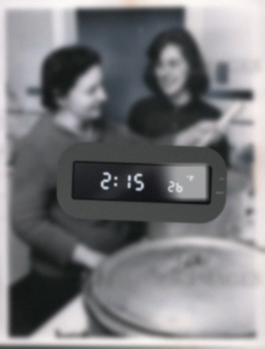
2,15
